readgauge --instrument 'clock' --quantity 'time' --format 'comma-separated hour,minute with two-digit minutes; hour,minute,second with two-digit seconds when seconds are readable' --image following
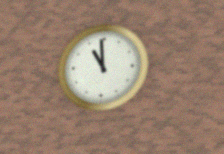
10,59
